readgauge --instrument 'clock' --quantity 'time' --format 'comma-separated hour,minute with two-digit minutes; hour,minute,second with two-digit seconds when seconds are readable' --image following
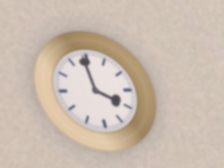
3,59
